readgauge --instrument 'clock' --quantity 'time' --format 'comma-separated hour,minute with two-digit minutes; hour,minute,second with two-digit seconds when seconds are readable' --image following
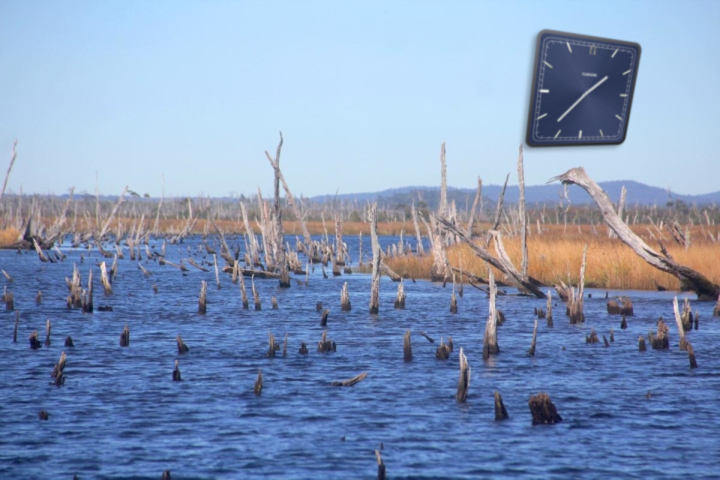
1,37
